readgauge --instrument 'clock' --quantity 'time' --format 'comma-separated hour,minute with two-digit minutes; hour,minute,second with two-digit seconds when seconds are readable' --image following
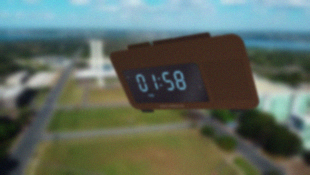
1,58
